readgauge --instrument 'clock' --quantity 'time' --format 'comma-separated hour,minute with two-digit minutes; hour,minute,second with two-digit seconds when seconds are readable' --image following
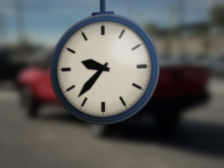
9,37
